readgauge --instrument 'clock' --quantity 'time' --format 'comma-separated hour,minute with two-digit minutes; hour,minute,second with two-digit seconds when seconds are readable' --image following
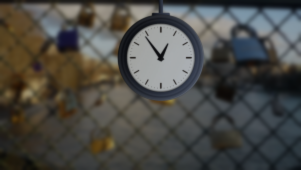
12,54
